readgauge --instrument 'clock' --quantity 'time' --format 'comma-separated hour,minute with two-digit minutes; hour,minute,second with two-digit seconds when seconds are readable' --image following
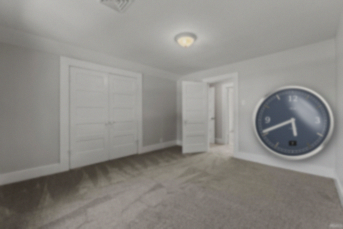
5,41
